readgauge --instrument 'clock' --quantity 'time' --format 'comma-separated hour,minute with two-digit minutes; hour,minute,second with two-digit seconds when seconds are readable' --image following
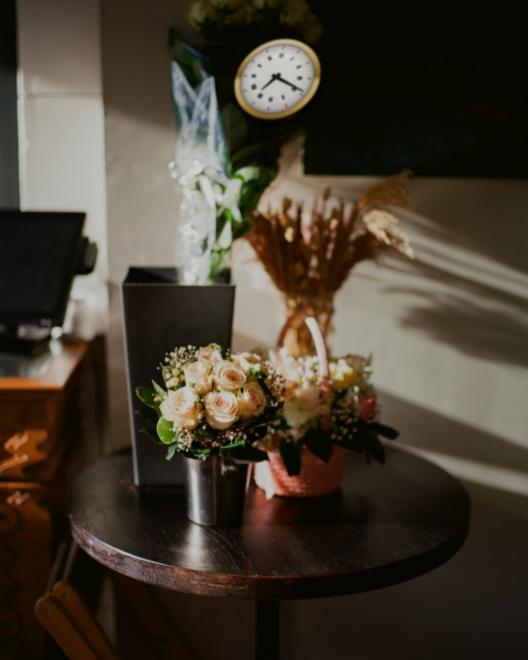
7,19
